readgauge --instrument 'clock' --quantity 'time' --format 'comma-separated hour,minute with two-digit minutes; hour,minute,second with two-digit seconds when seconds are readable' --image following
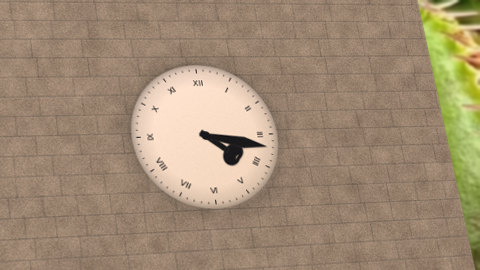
4,17
